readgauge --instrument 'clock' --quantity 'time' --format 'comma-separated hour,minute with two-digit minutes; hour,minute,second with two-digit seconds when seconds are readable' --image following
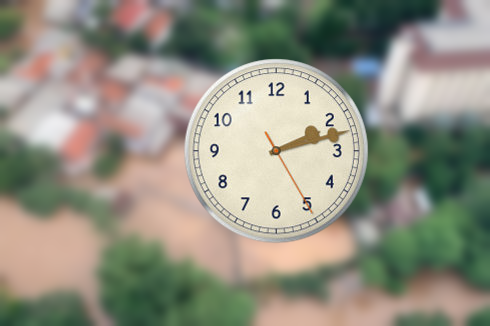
2,12,25
